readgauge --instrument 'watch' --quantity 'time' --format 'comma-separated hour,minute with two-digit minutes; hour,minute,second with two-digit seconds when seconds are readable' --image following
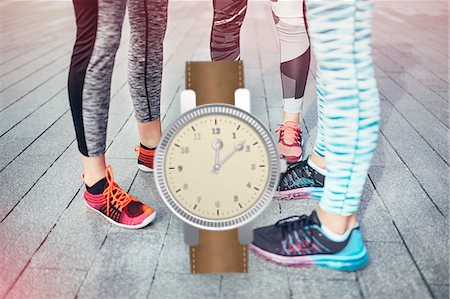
12,08
